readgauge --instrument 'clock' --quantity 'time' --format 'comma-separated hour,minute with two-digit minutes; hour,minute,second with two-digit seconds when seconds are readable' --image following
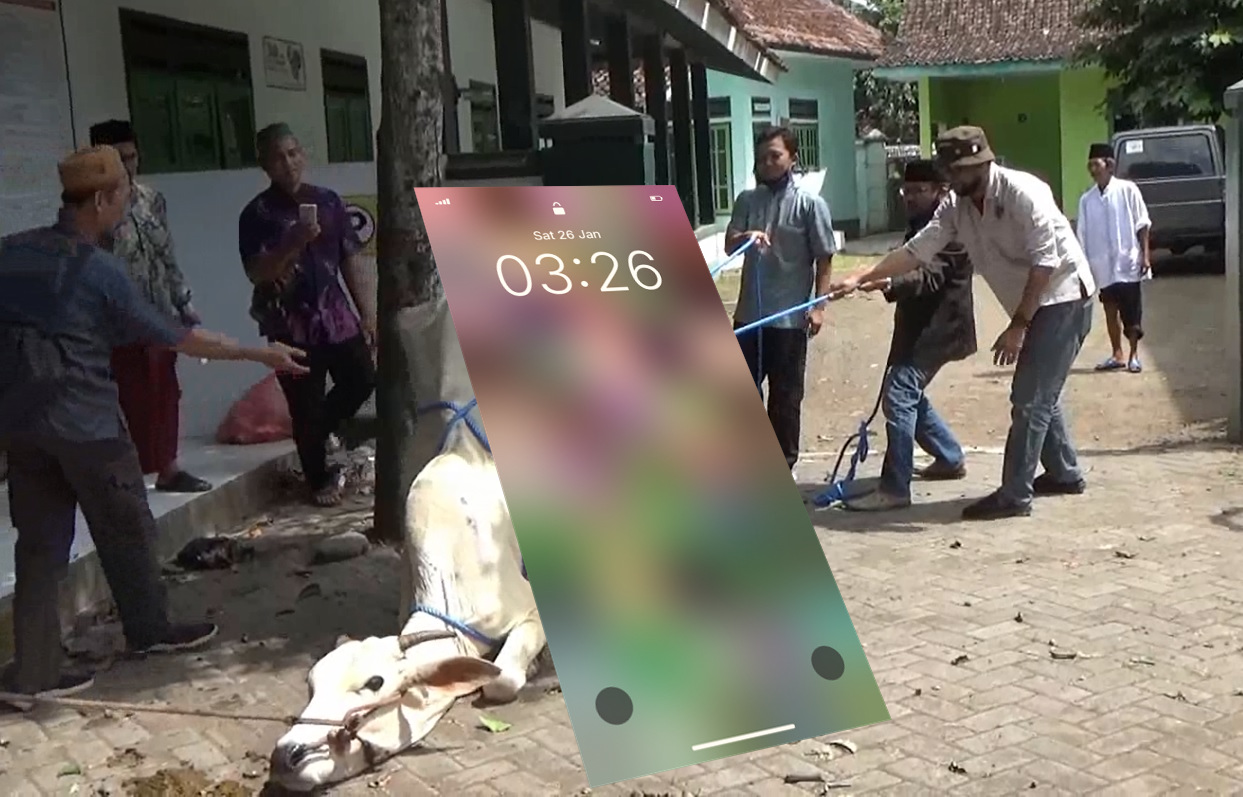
3,26
